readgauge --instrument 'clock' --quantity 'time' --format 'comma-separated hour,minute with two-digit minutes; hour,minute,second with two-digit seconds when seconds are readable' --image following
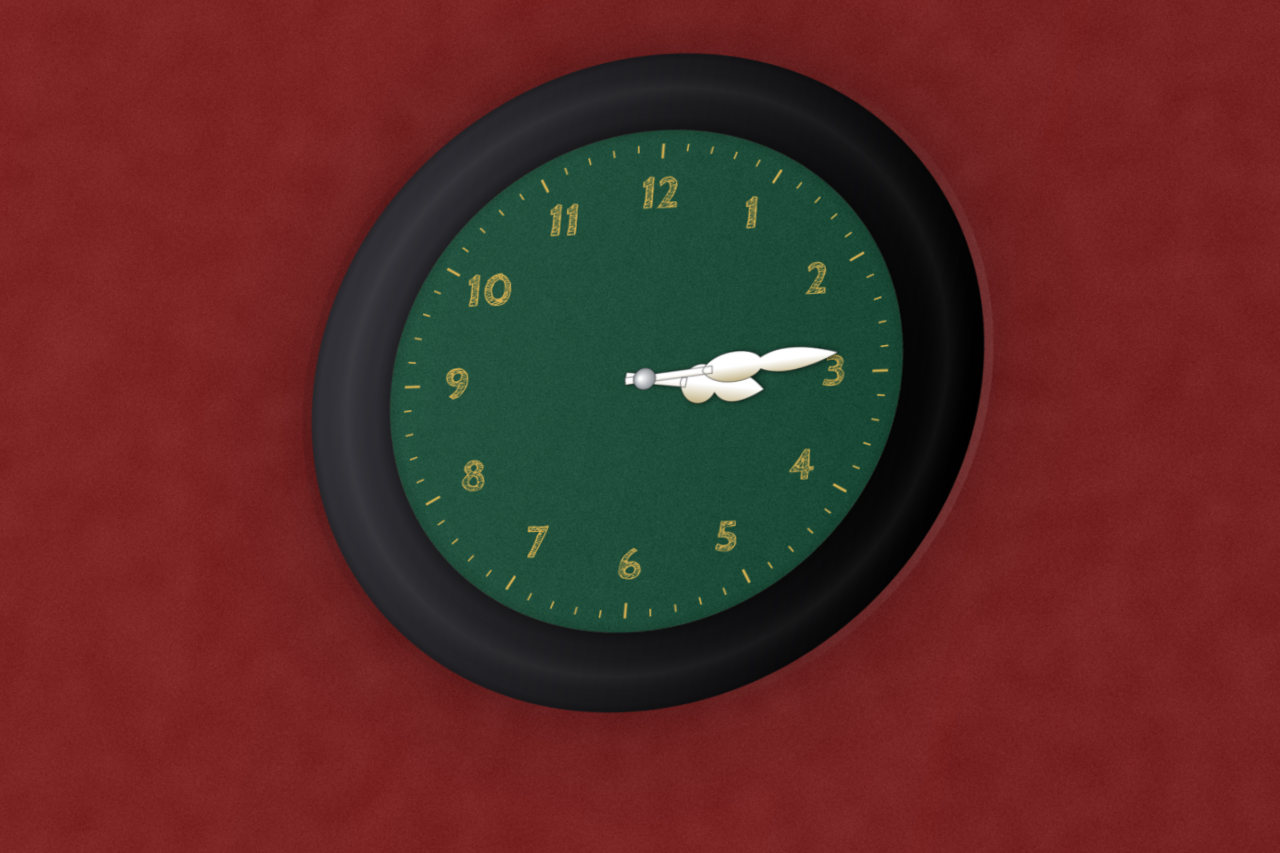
3,14
